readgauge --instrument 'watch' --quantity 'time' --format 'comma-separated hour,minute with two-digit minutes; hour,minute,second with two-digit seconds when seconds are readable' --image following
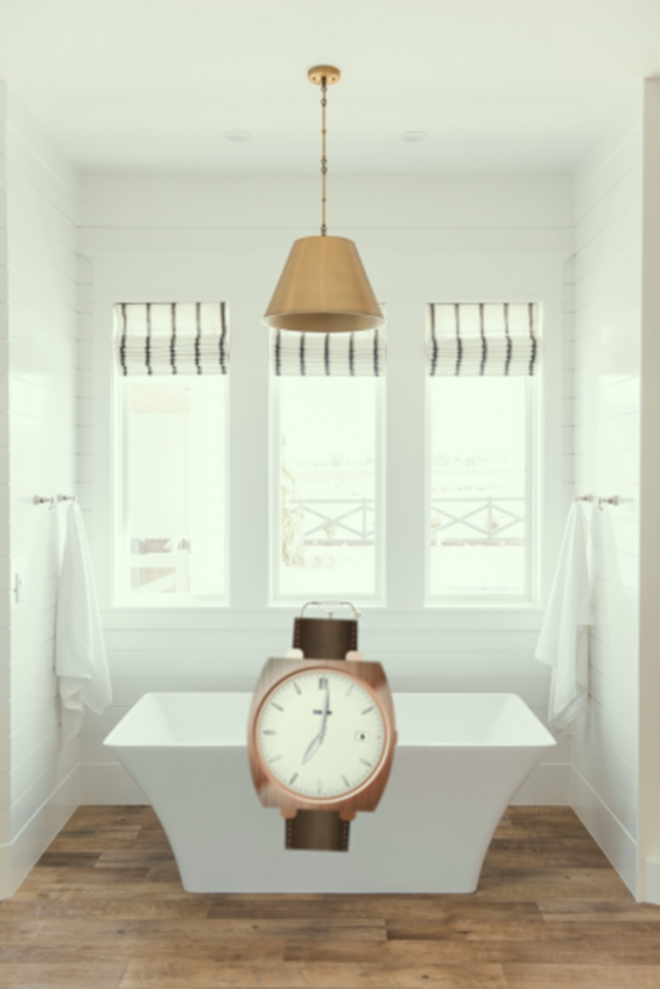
7,01
